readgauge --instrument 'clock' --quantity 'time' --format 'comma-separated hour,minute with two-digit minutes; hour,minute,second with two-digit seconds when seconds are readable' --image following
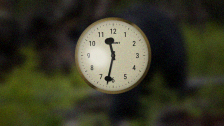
11,32
